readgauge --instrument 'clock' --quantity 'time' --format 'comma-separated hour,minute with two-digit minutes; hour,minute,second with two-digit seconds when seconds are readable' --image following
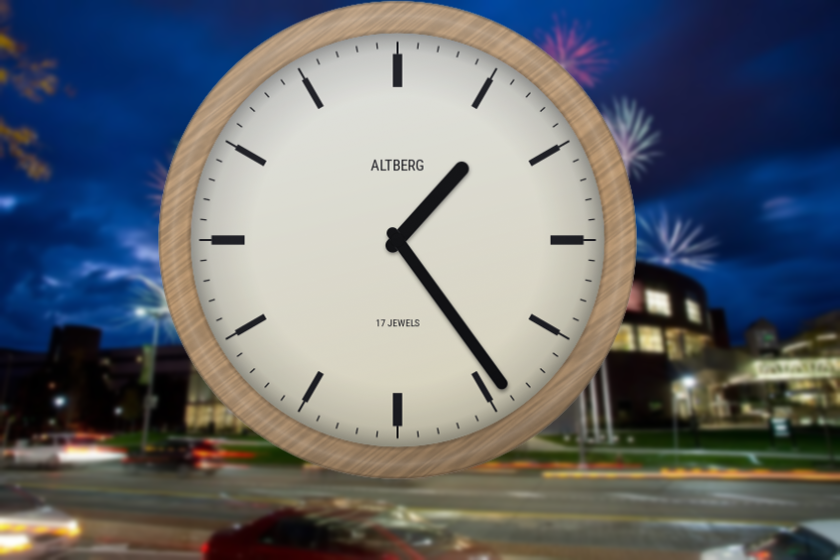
1,24
